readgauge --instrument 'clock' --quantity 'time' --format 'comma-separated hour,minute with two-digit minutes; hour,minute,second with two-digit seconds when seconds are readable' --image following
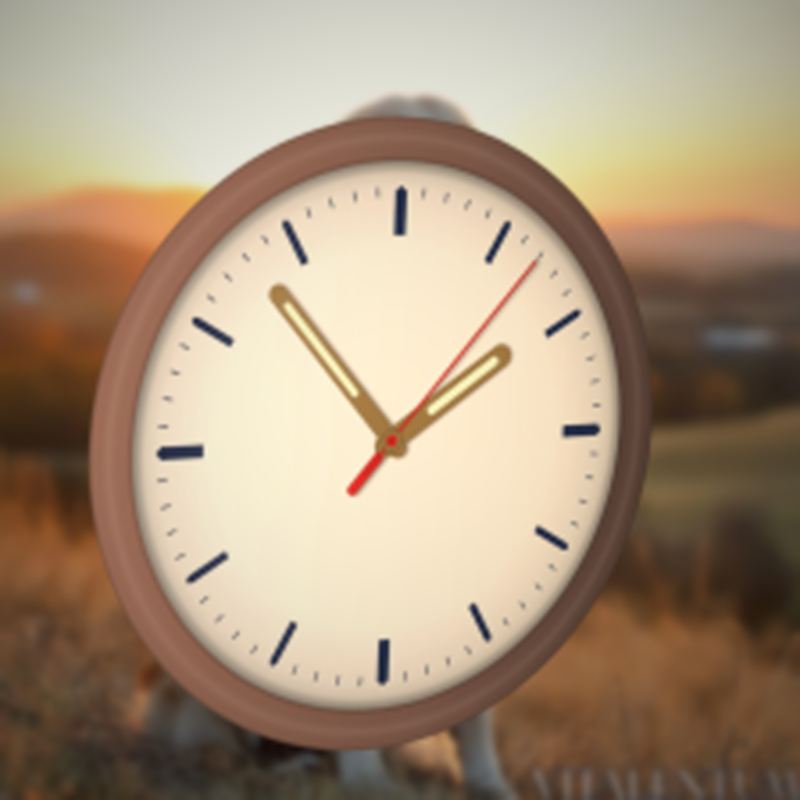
1,53,07
